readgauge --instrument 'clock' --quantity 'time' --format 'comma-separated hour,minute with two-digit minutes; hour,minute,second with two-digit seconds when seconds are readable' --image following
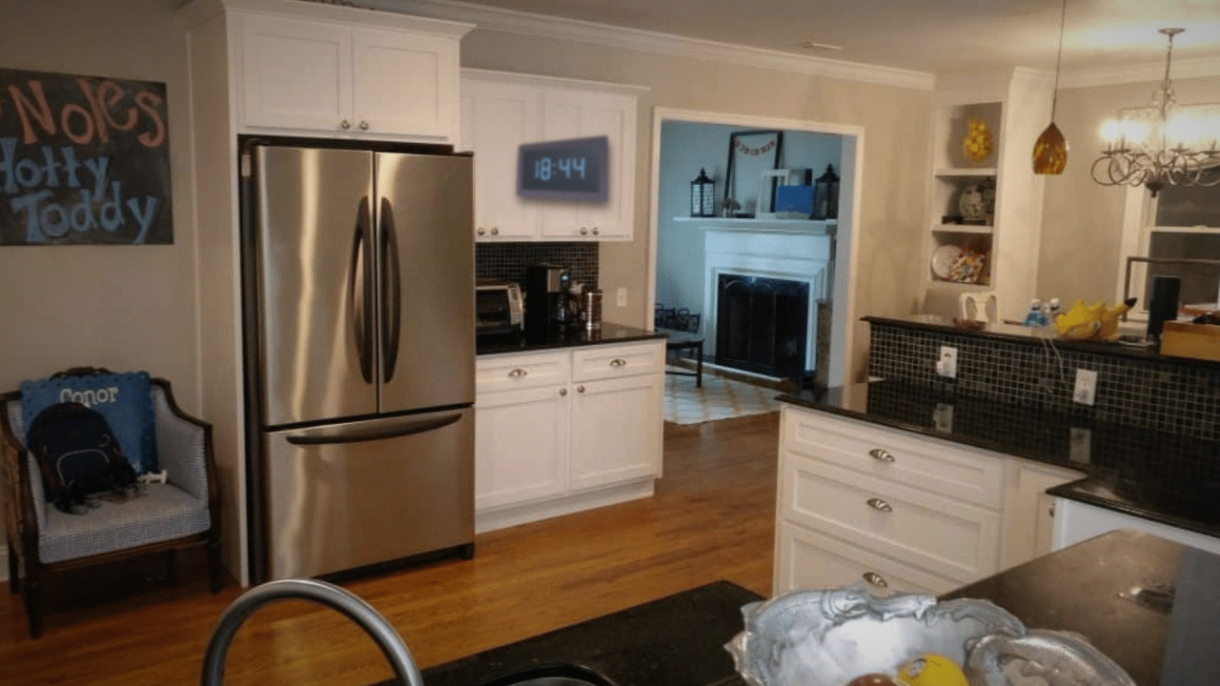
18,44
